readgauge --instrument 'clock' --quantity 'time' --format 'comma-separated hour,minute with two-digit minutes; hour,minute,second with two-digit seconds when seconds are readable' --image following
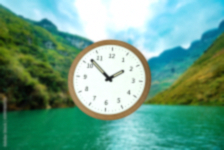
1,52
